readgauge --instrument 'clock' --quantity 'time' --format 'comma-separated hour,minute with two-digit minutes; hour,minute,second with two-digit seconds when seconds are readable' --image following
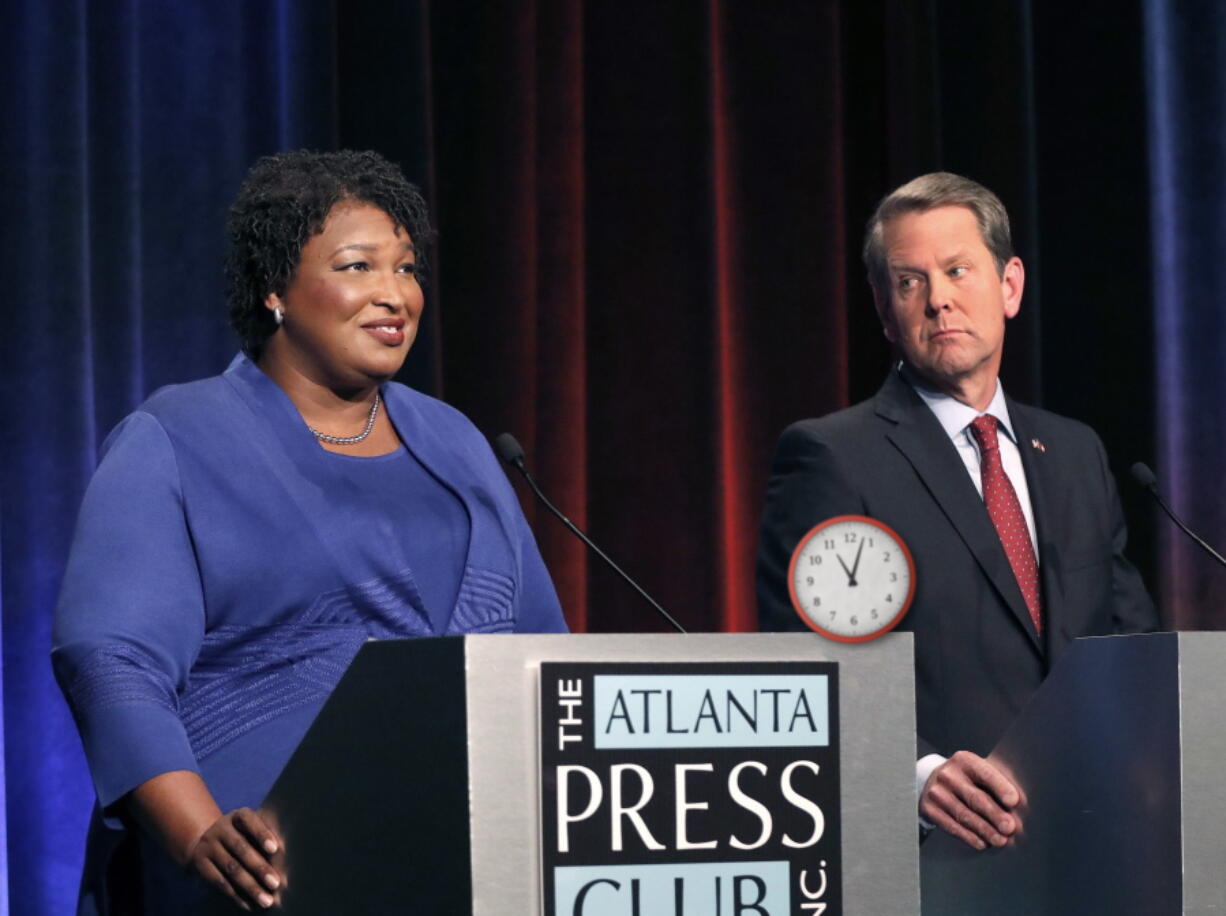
11,03
